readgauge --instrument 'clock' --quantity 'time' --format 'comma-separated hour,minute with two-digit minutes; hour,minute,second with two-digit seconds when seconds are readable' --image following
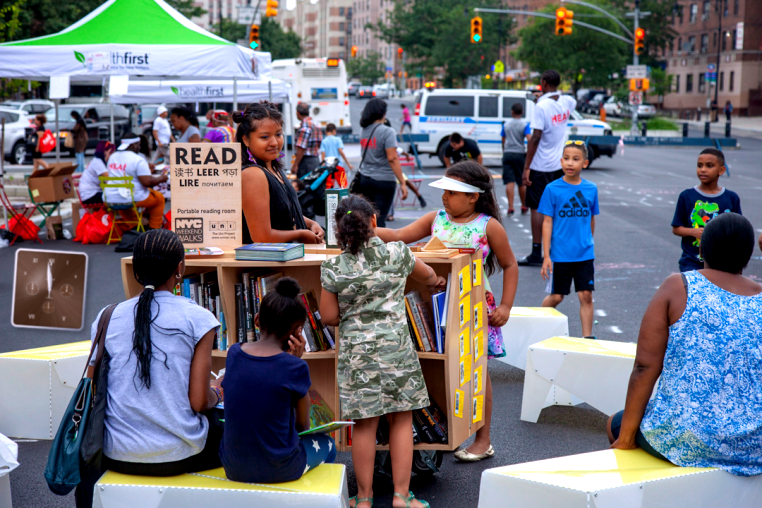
11,59
